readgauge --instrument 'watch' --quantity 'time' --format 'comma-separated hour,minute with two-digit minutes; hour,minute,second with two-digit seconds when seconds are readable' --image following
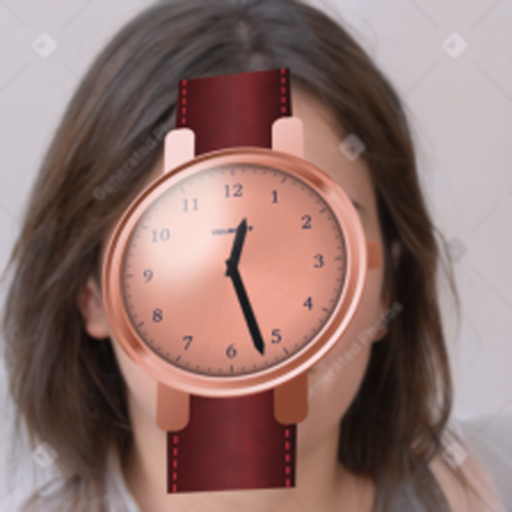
12,27
